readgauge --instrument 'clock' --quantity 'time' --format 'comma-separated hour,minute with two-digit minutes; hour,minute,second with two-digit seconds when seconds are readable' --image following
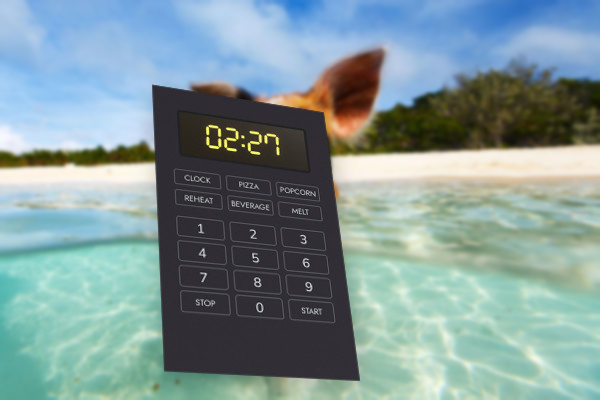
2,27
